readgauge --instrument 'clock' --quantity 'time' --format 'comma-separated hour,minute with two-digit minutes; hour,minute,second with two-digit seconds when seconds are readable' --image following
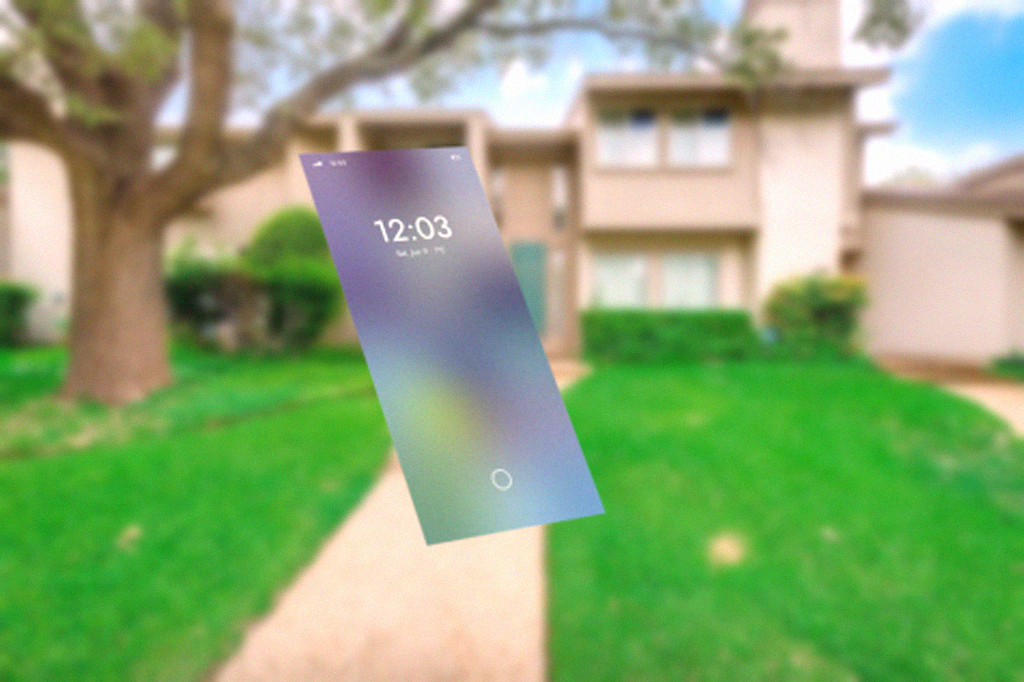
12,03
